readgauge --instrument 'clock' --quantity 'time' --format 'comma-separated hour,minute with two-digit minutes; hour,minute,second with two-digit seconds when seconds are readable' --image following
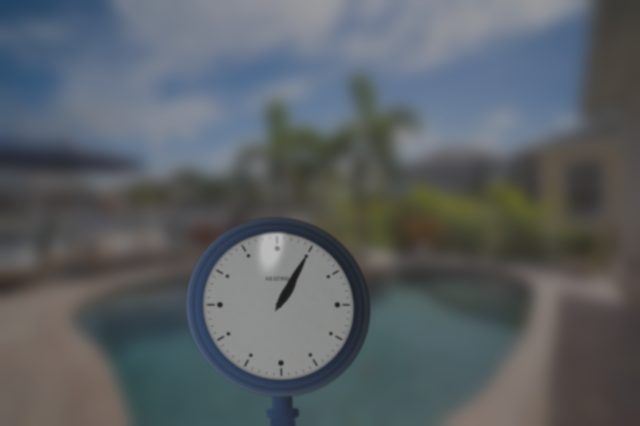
1,05
